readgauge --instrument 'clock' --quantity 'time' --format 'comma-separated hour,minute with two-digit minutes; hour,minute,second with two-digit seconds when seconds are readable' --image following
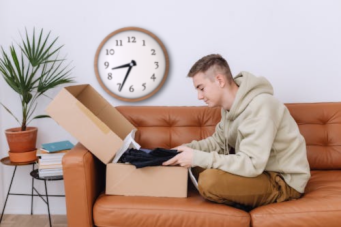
8,34
